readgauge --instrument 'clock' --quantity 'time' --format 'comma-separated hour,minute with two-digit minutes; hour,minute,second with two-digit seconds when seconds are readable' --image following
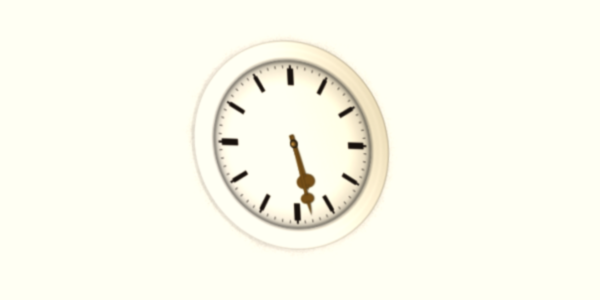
5,28
